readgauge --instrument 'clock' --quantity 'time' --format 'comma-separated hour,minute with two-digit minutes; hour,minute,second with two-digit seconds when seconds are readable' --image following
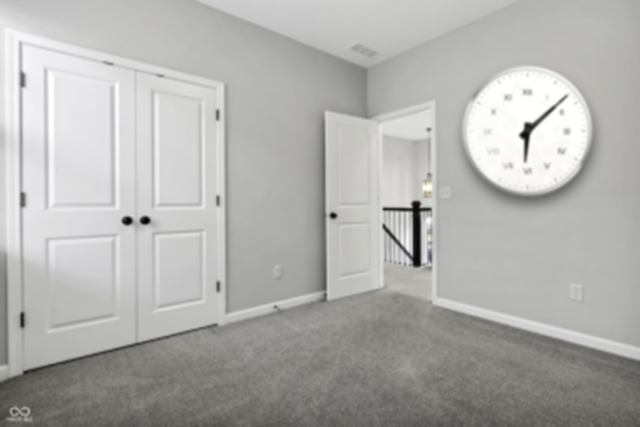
6,08
